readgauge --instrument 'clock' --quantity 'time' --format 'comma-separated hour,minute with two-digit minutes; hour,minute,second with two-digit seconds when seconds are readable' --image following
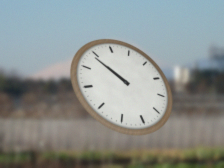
10,54
